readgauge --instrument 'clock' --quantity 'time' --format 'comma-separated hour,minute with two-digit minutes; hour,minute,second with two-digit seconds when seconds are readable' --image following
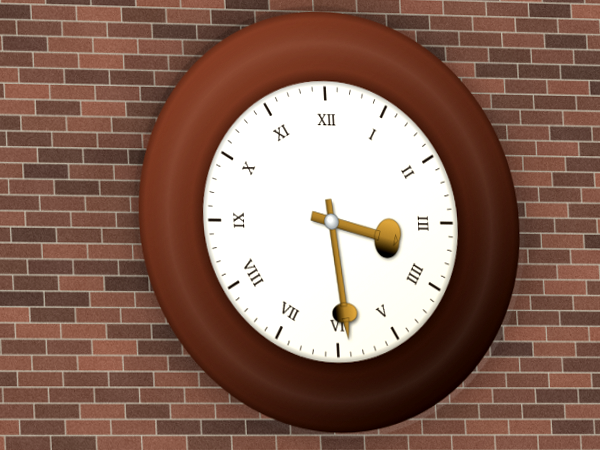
3,29
